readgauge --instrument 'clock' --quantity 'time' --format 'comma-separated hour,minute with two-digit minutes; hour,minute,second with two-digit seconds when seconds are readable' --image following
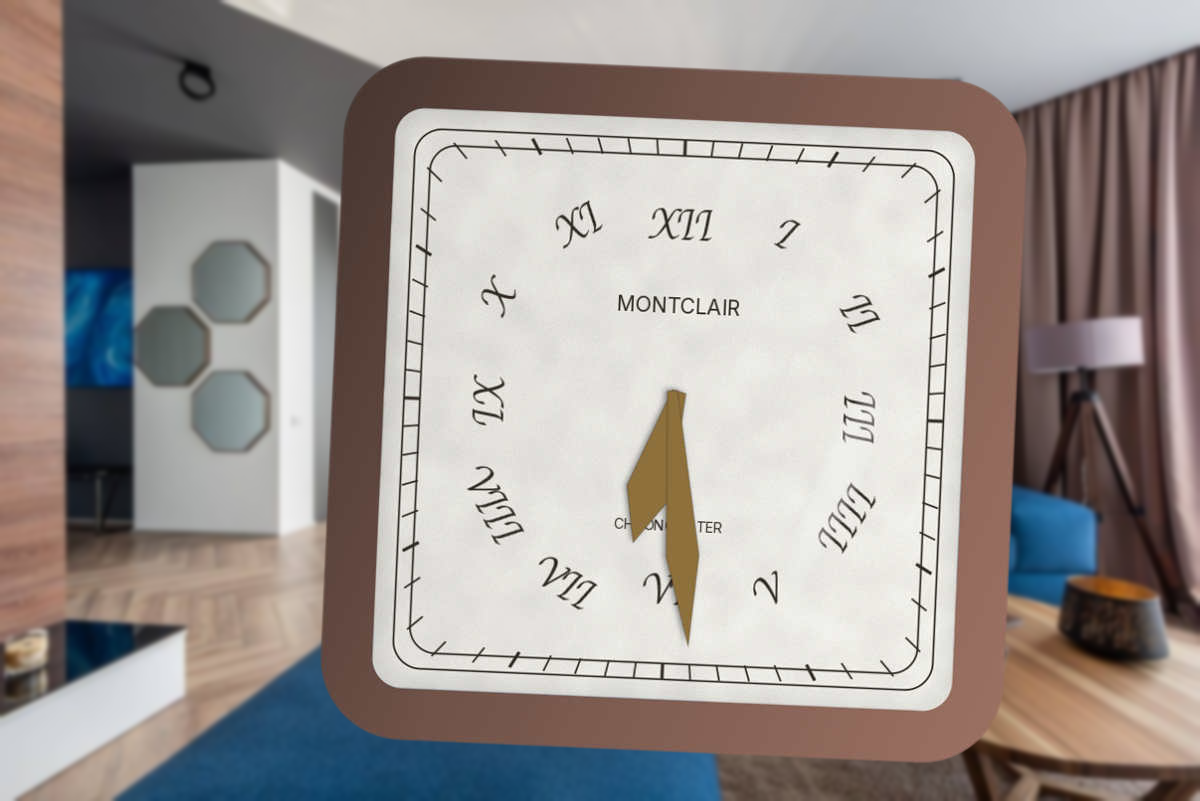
6,29
